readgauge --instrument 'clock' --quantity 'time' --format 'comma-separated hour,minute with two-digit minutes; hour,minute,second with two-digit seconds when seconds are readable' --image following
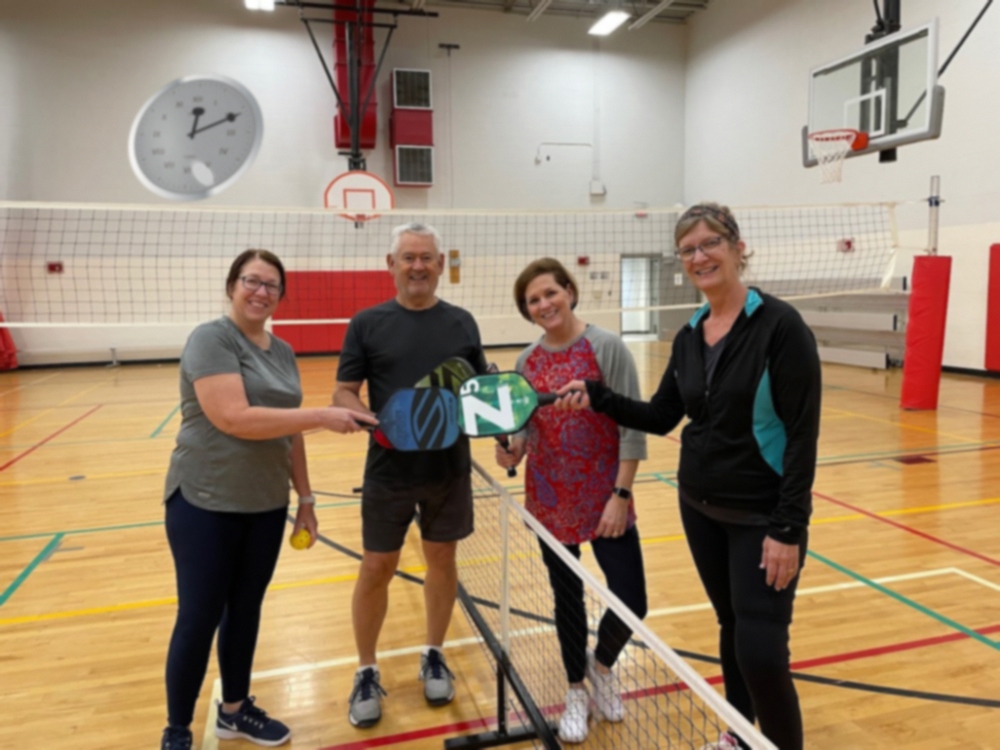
12,11
